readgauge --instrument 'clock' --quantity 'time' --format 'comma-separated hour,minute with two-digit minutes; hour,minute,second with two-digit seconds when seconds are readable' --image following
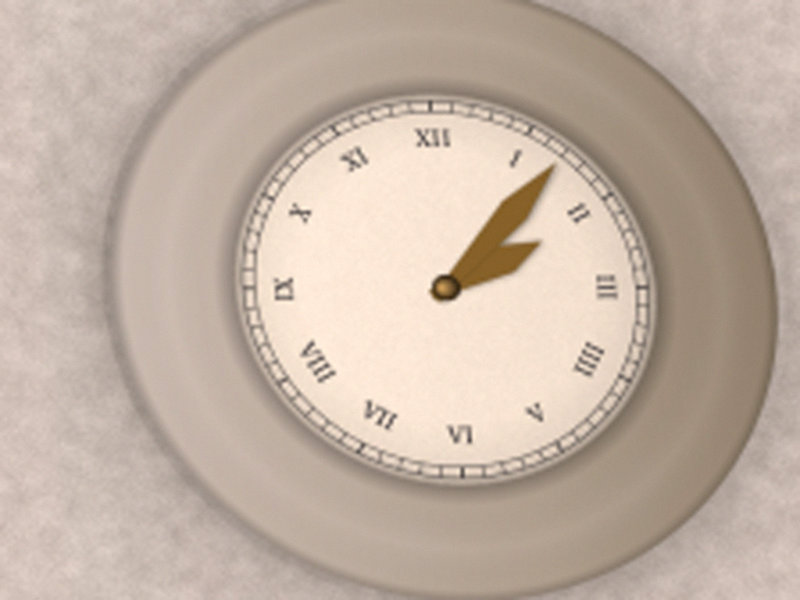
2,07
